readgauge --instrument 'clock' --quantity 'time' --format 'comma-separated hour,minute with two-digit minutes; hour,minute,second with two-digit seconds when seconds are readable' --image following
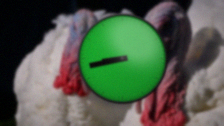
8,43
